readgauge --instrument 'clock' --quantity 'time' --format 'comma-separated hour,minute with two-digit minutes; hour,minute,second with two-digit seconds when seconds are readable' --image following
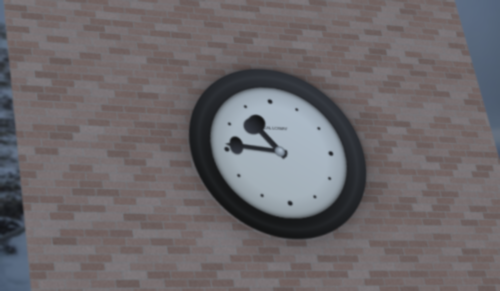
10,46
